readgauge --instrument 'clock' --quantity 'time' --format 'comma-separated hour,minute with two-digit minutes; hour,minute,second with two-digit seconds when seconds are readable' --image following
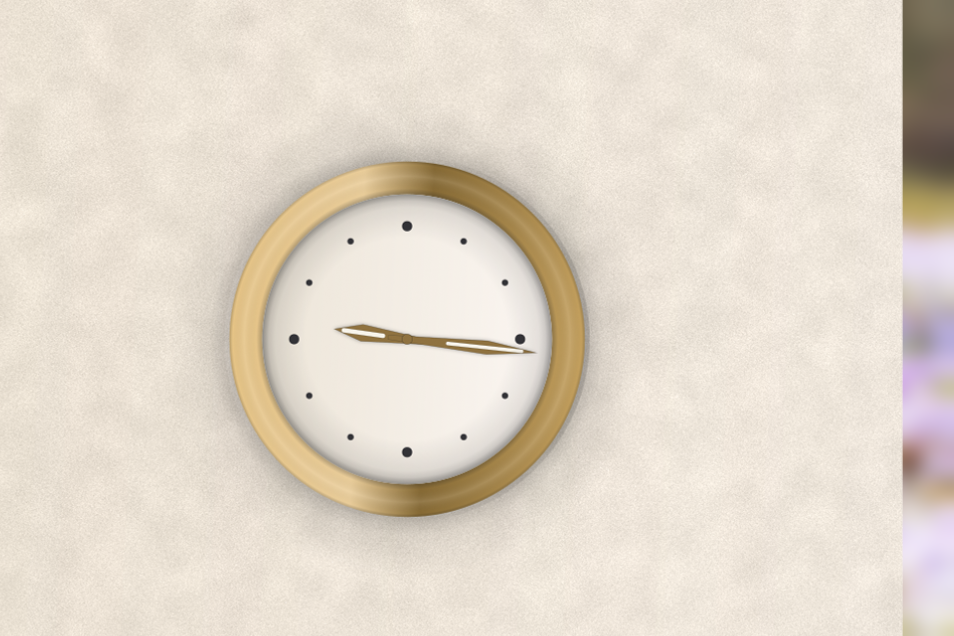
9,16
